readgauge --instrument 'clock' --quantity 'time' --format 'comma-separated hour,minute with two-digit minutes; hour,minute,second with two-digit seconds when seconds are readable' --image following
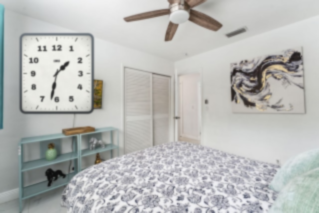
1,32
